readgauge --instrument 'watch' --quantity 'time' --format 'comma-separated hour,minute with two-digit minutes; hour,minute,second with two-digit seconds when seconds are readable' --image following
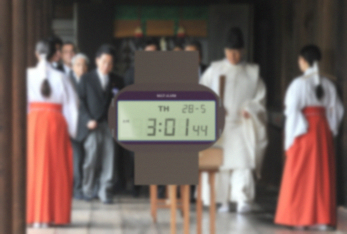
3,01,44
